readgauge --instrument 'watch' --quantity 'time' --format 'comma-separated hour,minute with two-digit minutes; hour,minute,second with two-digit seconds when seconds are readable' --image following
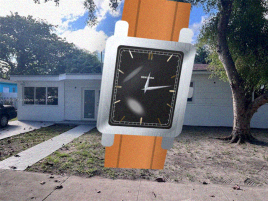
12,13
